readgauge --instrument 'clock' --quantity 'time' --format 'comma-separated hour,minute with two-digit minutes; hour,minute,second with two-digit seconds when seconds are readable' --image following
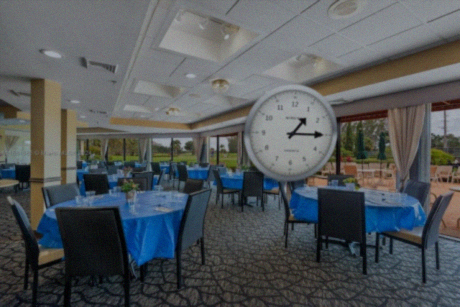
1,15
